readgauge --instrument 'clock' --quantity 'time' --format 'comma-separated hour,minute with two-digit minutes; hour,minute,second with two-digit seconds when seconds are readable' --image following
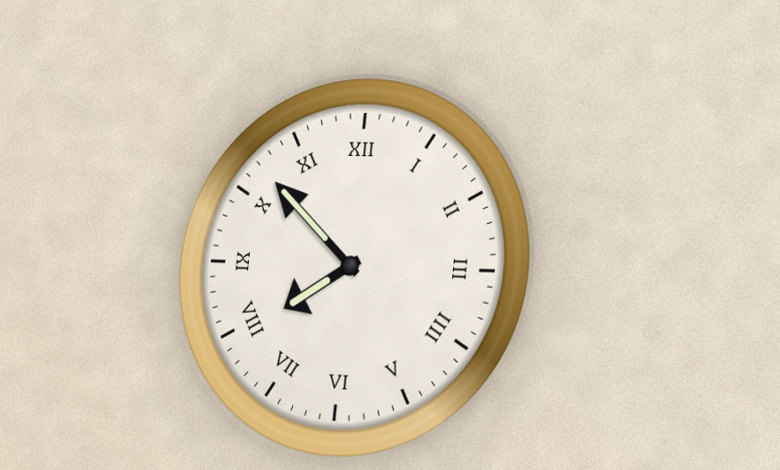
7,52
